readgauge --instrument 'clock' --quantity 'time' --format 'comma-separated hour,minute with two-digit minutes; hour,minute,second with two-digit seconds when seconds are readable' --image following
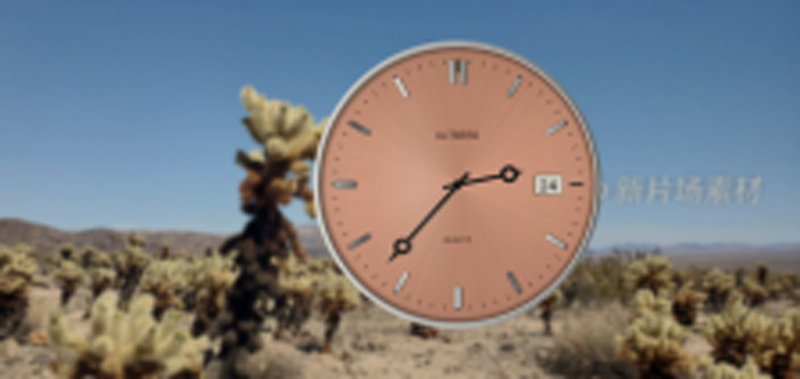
2,37
